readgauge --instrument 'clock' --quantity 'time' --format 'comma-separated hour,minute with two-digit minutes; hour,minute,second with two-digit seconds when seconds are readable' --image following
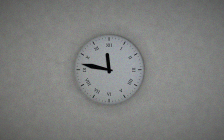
11,47
